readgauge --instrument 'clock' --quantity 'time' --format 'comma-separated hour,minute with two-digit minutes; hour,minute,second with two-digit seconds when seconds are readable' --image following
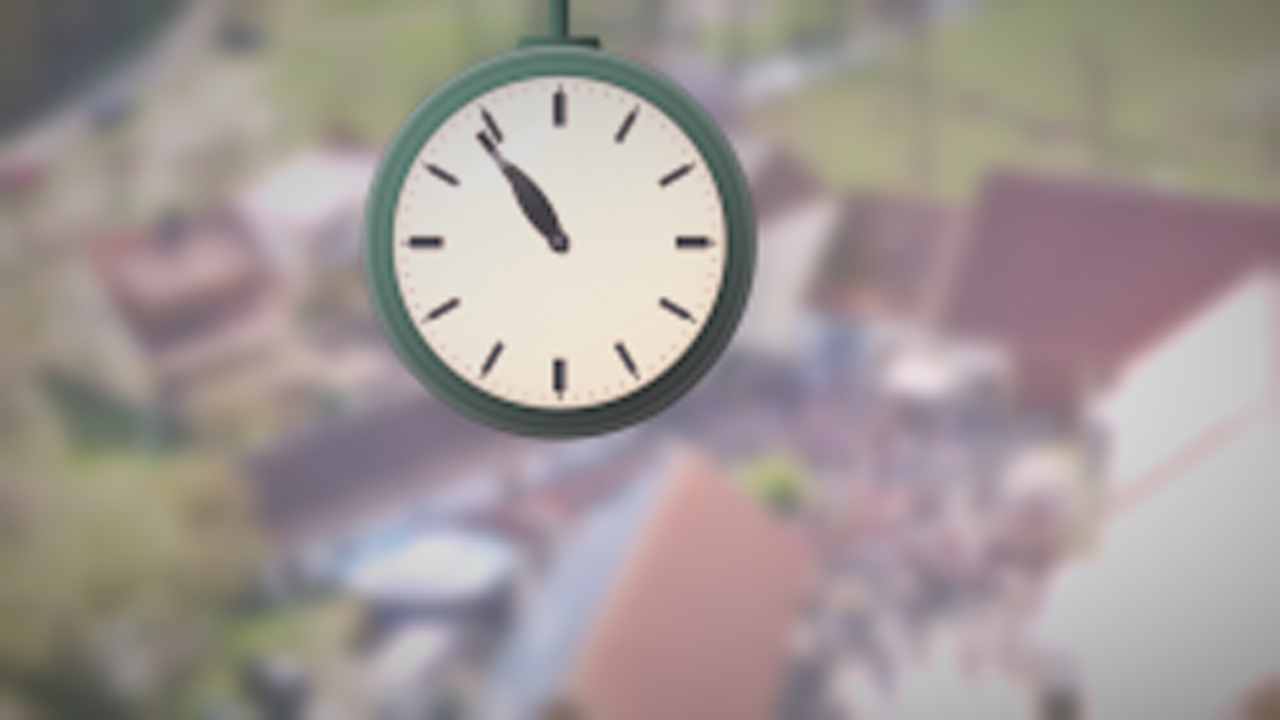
10,54
